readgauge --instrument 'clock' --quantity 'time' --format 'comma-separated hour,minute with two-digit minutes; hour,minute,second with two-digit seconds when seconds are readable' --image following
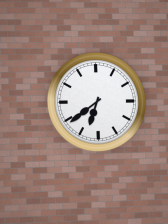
6,39
